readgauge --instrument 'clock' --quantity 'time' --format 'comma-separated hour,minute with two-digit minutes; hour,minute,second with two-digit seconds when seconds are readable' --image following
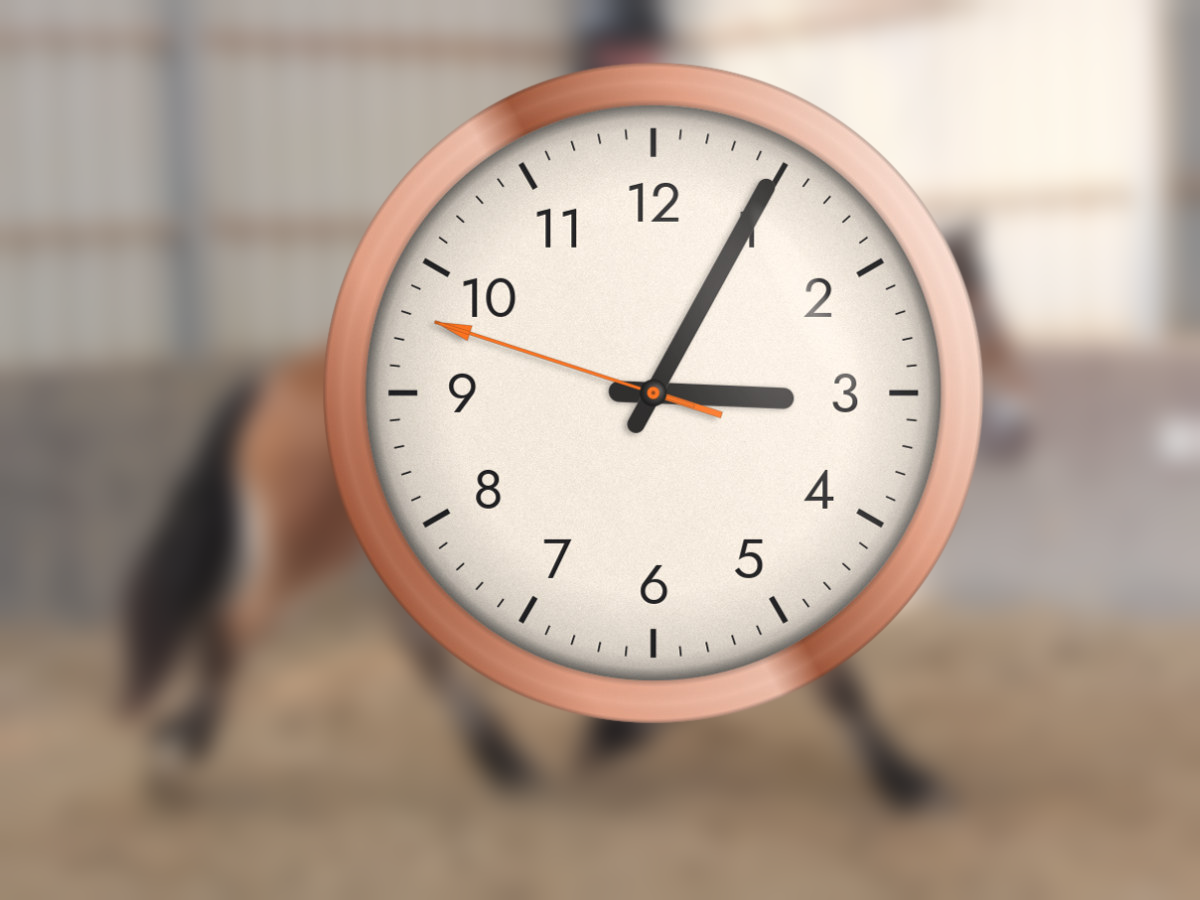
3,04,48
